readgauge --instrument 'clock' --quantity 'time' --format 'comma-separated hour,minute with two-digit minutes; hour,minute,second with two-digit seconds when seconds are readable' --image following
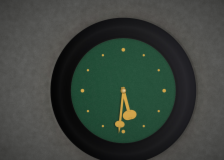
5,31
